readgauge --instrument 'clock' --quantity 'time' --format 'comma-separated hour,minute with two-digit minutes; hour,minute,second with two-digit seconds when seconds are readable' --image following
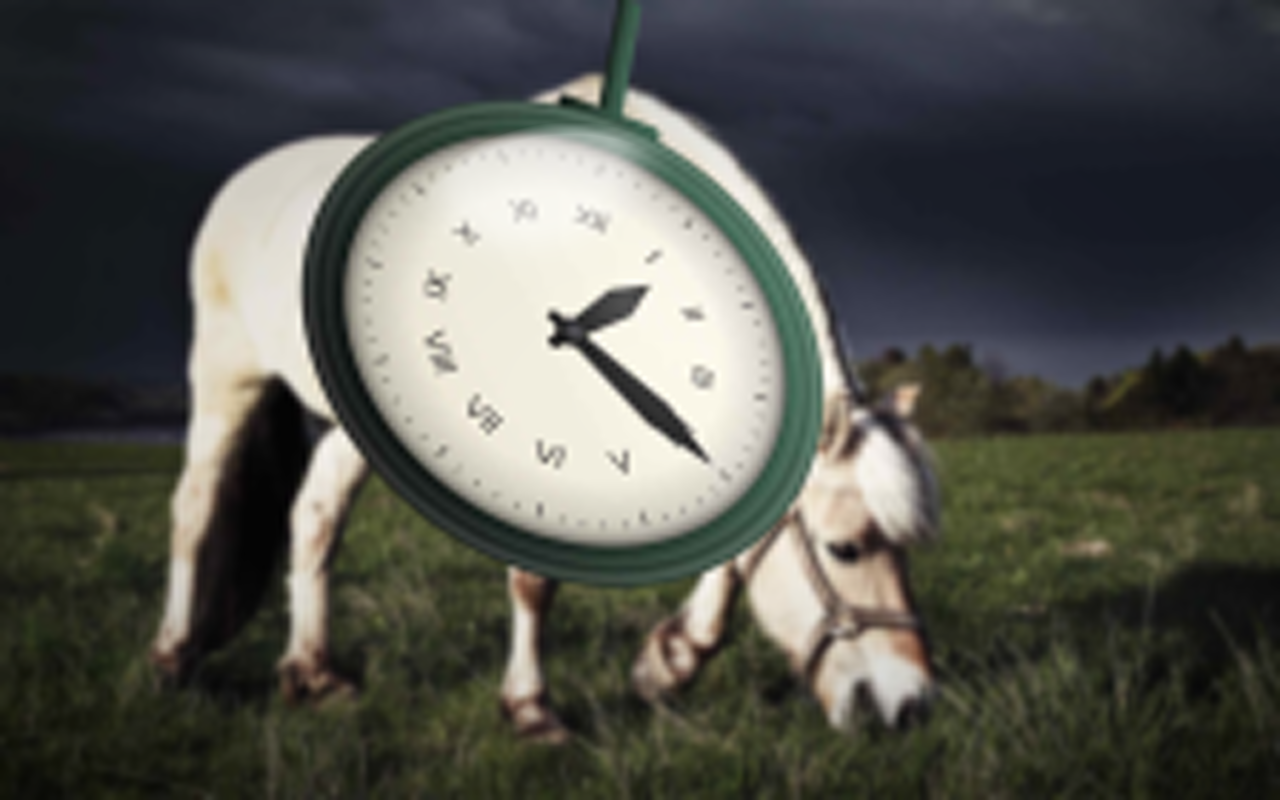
1,20
